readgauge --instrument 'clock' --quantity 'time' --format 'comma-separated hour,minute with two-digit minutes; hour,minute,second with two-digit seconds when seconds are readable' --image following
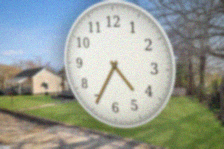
4,35
